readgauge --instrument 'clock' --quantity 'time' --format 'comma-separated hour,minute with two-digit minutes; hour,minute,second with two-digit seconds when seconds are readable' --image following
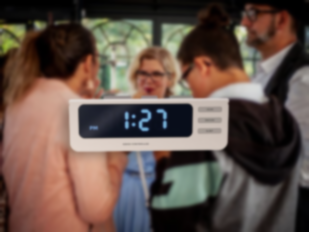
1,27
